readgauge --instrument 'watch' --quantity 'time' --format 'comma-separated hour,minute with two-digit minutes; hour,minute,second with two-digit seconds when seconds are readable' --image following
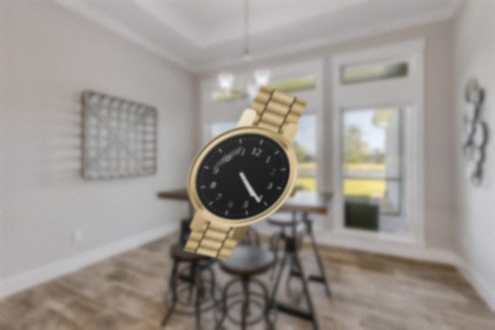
4,21
